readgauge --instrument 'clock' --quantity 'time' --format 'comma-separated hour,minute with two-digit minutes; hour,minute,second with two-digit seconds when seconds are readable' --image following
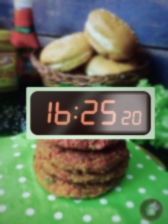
16,25,20
